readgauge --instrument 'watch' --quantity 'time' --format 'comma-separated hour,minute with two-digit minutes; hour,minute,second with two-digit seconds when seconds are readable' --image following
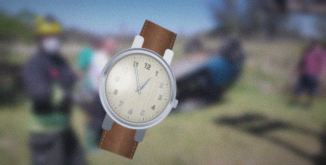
12,55
